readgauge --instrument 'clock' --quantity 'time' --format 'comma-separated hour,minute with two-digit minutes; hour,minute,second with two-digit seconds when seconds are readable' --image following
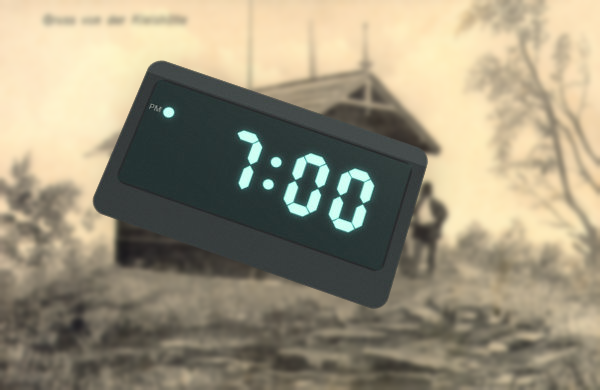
7,00
